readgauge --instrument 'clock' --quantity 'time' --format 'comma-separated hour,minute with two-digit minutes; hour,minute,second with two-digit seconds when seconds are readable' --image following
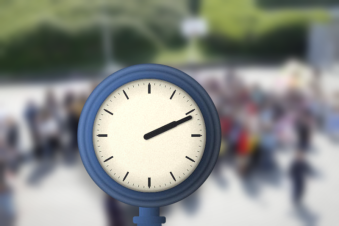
2,11
